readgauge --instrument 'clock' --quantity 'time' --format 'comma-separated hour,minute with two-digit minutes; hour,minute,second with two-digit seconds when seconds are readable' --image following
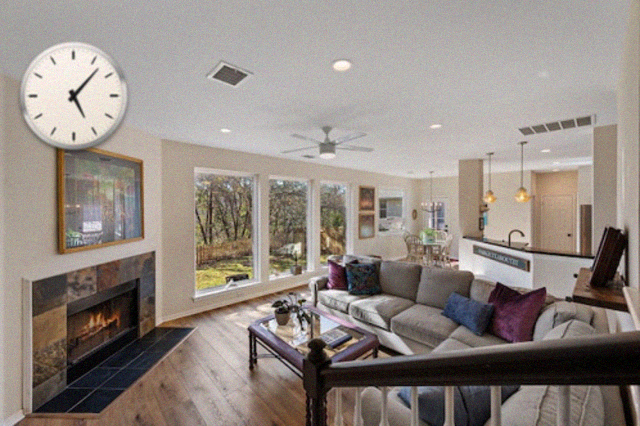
5,07
